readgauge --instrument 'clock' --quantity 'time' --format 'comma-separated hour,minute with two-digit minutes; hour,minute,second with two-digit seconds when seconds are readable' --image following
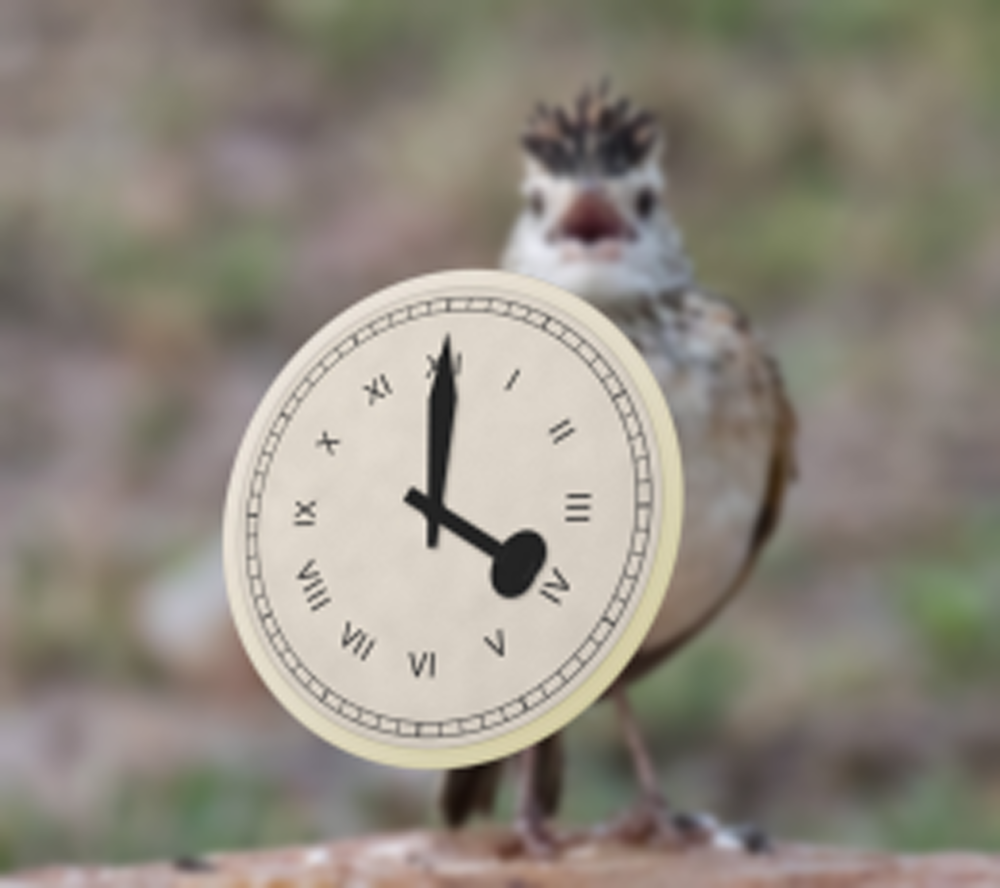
4,00
